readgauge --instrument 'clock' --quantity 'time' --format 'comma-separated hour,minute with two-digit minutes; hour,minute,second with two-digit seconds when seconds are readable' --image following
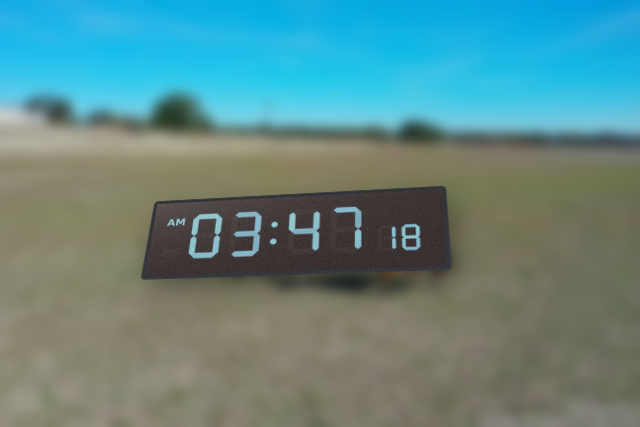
3,47,18
